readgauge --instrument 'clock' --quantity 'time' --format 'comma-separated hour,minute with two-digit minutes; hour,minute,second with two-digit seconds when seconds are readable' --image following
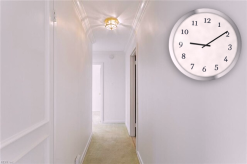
9,09
